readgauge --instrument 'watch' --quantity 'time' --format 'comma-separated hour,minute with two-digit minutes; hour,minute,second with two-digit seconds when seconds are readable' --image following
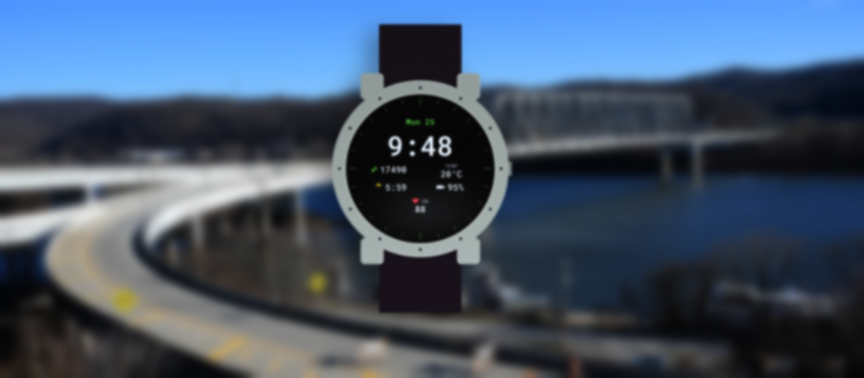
9,48
